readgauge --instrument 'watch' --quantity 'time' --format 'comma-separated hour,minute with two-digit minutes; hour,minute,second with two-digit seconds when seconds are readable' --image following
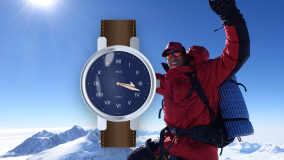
3,18
